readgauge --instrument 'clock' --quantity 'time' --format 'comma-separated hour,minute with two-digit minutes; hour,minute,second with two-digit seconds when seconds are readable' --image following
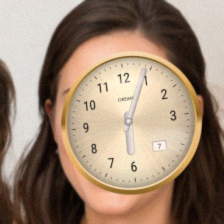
6,04
